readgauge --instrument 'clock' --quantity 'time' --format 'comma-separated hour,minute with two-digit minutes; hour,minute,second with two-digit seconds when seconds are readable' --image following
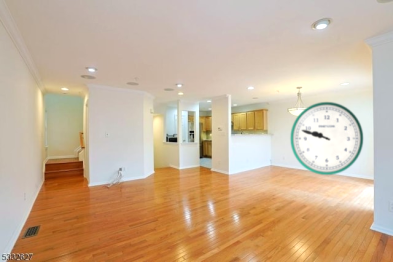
9,48
